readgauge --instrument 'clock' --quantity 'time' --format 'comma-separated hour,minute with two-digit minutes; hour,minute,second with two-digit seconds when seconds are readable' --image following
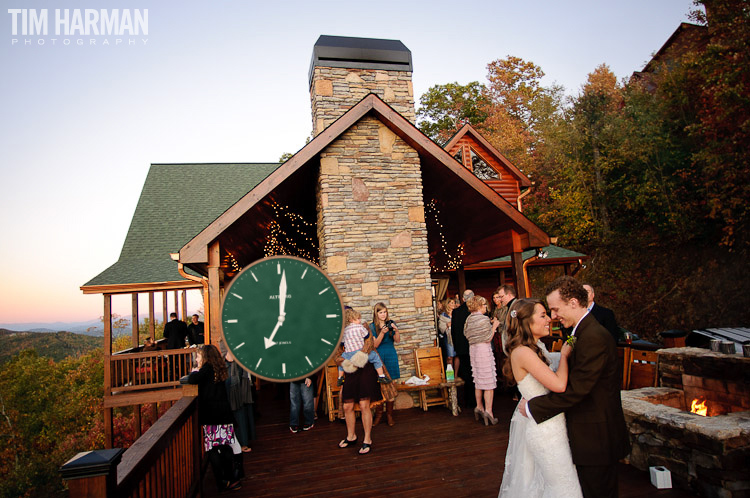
7,01
